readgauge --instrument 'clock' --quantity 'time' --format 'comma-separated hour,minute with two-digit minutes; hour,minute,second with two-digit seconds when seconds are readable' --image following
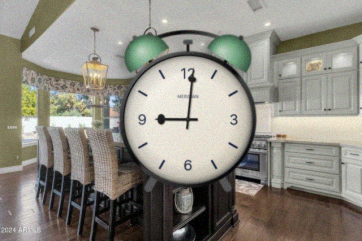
9,01
